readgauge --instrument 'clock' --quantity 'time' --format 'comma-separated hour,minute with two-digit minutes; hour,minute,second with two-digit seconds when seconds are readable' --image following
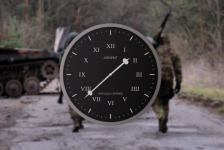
1,38
